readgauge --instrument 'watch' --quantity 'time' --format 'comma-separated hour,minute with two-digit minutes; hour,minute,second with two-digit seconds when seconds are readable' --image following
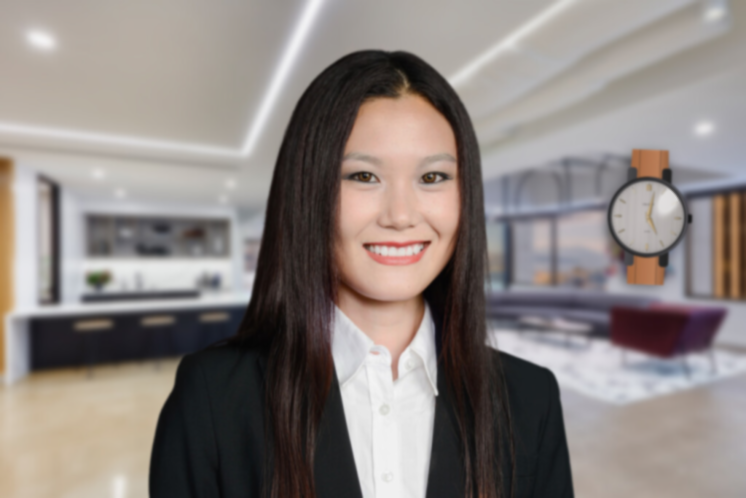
5,02
